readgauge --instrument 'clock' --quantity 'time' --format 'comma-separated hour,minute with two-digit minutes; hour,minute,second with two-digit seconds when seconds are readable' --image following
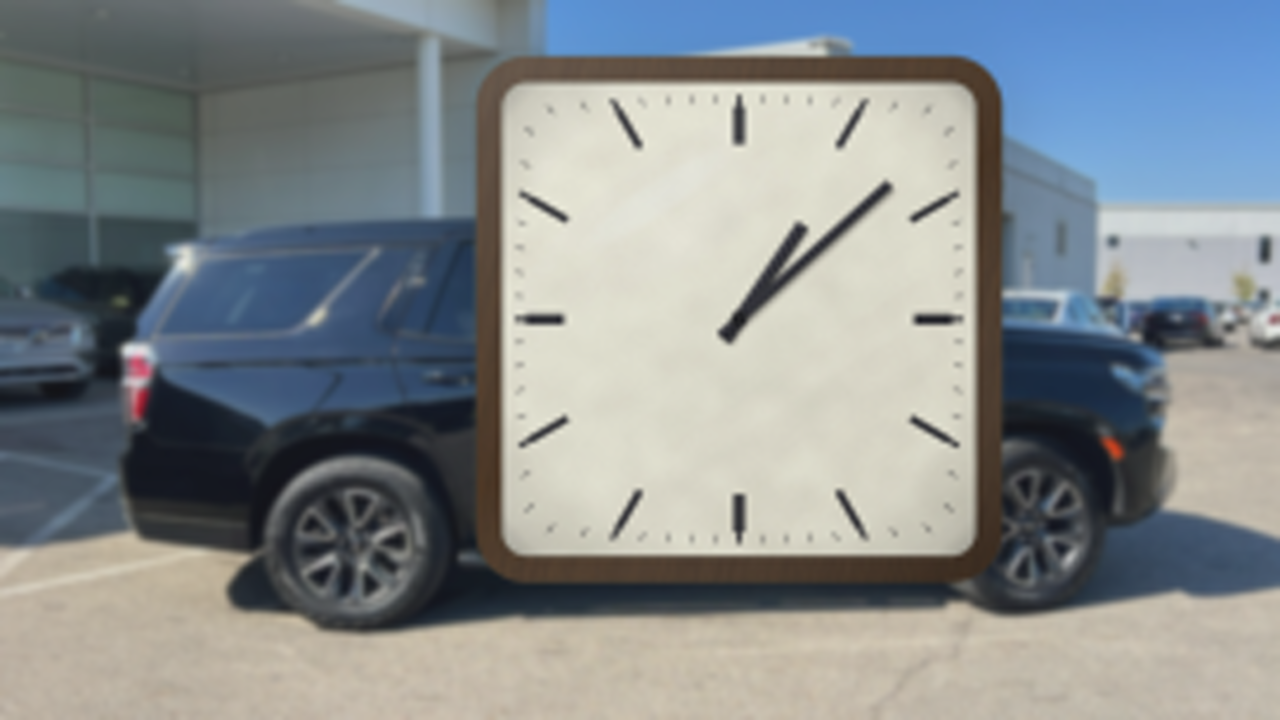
1,08
